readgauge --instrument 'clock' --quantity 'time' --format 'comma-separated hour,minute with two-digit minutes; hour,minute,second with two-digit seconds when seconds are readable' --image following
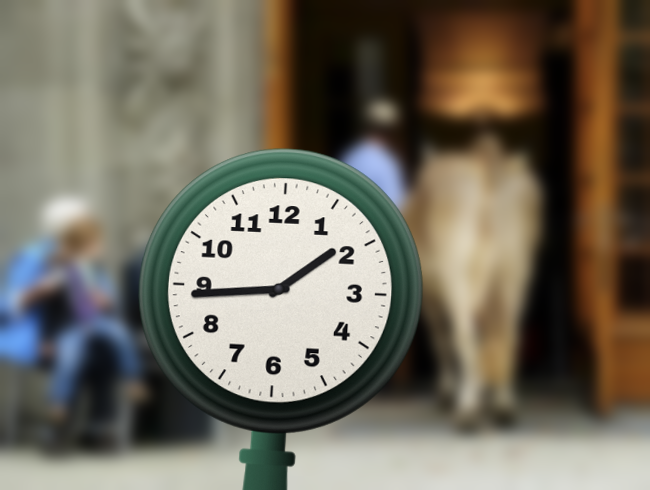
1,44
